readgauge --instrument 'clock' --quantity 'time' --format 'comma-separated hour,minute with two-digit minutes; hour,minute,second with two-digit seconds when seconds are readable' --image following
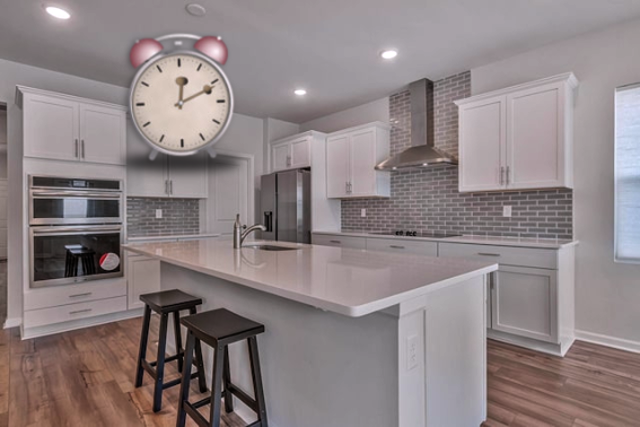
12,11
